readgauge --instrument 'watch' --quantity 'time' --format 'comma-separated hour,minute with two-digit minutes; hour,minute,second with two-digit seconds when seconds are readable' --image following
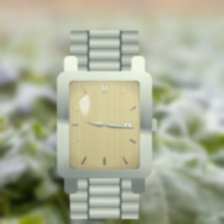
9,16
